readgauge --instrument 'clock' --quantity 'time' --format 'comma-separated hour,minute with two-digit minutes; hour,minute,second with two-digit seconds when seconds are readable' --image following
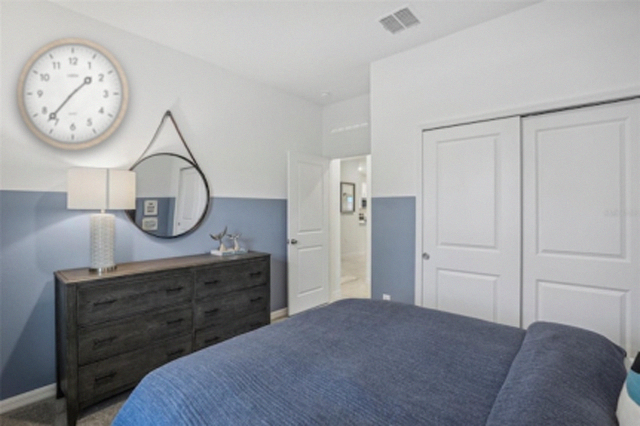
1,37
